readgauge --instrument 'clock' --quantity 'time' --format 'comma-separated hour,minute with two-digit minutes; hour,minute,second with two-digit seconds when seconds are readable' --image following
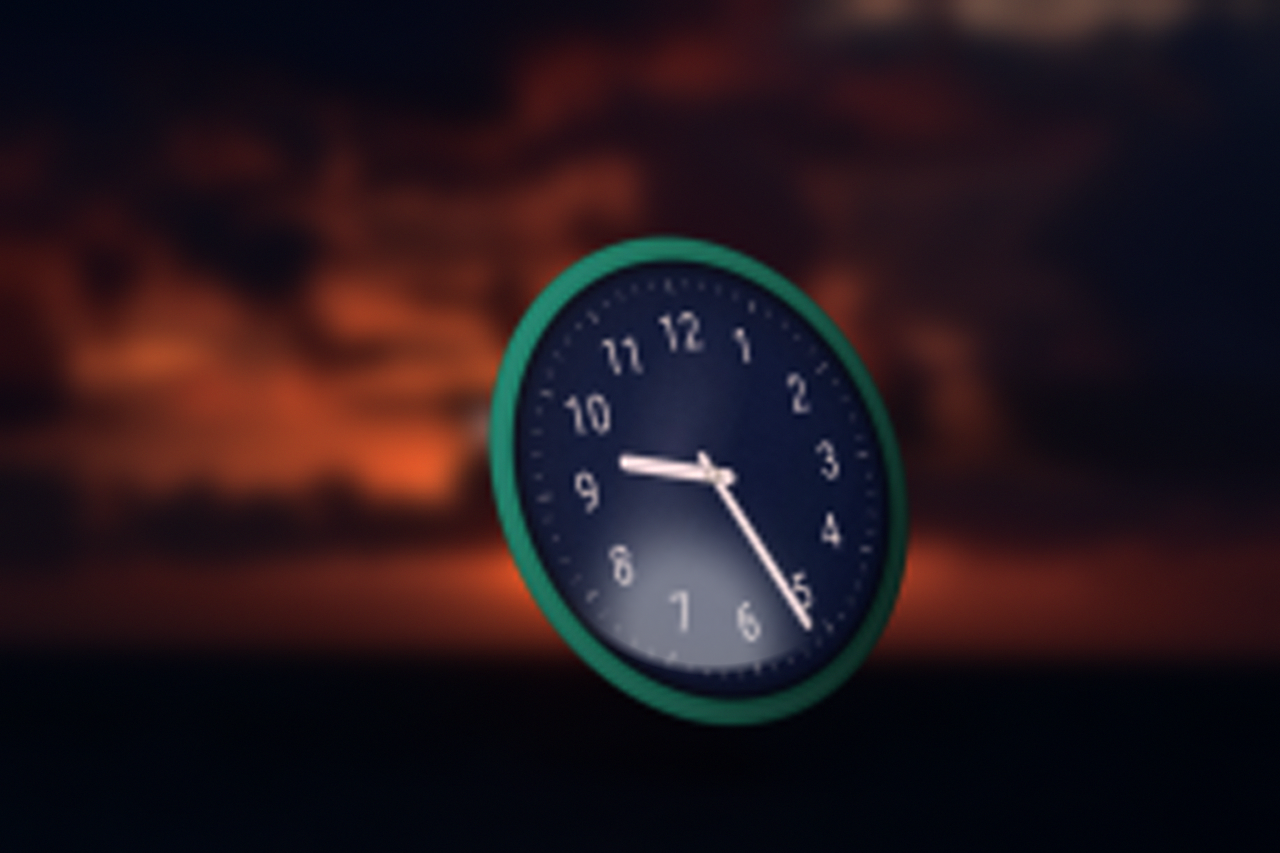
9,26
